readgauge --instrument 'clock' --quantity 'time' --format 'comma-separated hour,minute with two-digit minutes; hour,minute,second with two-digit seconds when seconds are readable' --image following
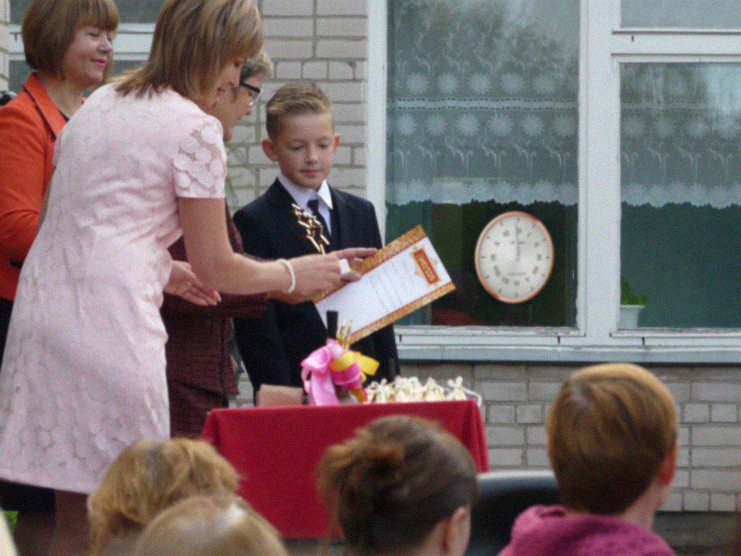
11,59
